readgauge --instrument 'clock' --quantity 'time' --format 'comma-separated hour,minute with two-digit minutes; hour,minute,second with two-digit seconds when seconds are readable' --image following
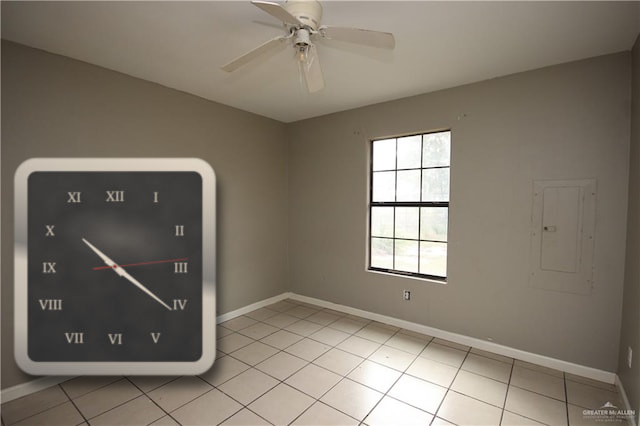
10,21,14
